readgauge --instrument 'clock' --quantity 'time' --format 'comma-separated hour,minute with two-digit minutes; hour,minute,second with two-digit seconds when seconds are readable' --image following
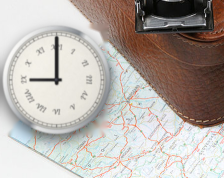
9,00
